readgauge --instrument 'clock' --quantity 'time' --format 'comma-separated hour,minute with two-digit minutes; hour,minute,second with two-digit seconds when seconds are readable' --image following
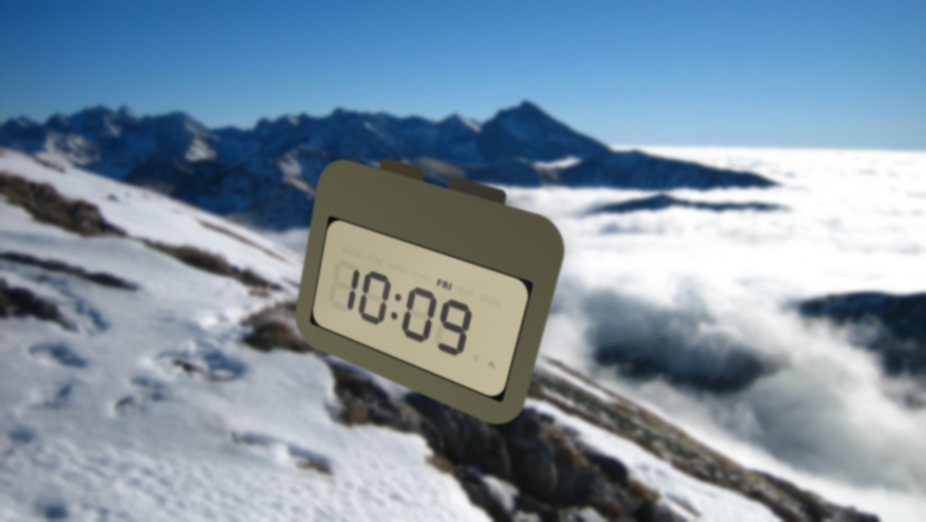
10,09
